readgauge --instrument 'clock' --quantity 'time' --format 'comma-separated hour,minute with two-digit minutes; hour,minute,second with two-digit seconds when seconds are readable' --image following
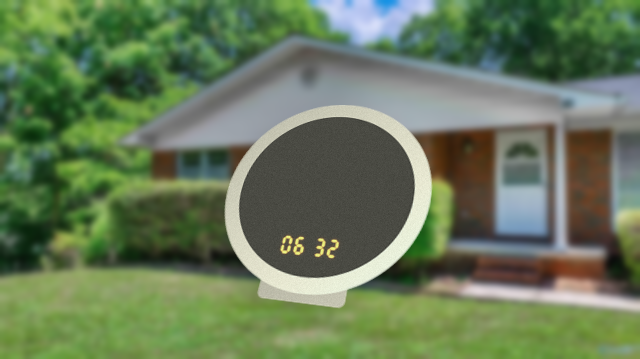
6,32
